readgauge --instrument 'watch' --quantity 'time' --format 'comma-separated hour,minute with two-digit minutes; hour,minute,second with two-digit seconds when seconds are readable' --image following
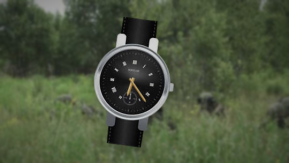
6,23
